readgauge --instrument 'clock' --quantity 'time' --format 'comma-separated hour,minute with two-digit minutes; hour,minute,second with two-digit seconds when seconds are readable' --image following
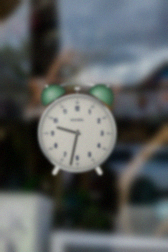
9,32
